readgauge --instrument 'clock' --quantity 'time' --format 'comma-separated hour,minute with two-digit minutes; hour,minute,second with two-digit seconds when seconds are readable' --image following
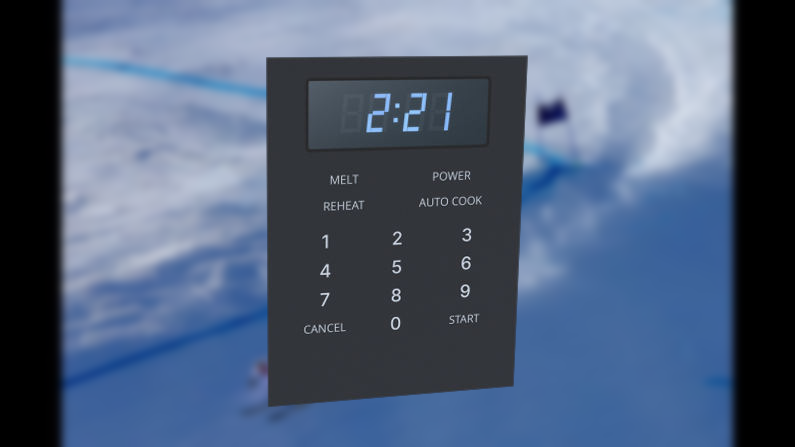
2,21
